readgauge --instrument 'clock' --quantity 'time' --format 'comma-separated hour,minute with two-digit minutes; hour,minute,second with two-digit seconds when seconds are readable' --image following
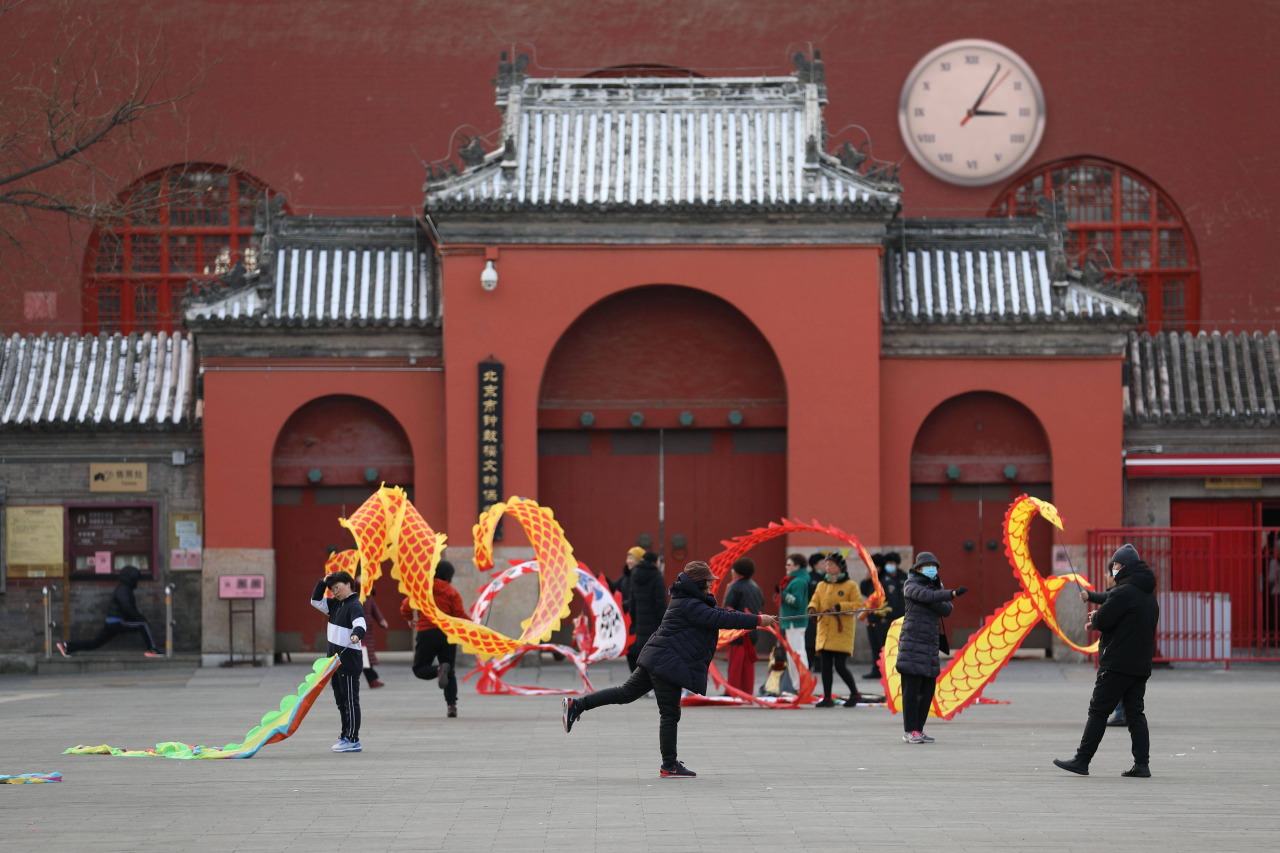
3,05,07
